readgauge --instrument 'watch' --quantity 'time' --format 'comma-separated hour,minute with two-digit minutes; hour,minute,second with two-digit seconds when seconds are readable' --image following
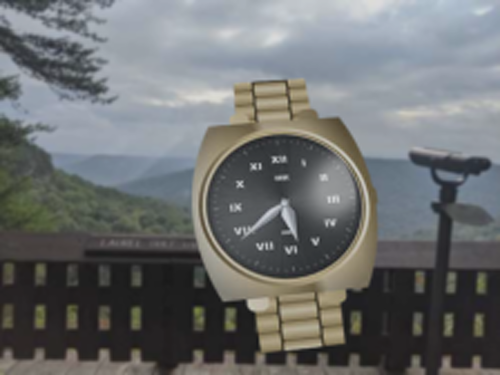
5,39
